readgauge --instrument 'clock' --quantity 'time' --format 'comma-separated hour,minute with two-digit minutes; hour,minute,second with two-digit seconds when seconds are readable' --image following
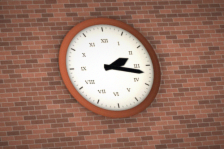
2,17
